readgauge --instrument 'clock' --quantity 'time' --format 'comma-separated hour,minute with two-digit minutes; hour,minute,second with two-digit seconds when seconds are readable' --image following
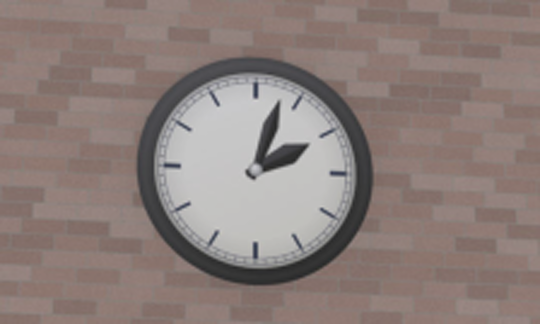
2,03
